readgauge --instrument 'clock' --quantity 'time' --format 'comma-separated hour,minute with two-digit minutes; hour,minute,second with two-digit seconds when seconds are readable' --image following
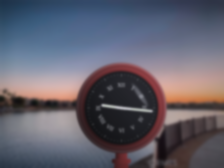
9,16
